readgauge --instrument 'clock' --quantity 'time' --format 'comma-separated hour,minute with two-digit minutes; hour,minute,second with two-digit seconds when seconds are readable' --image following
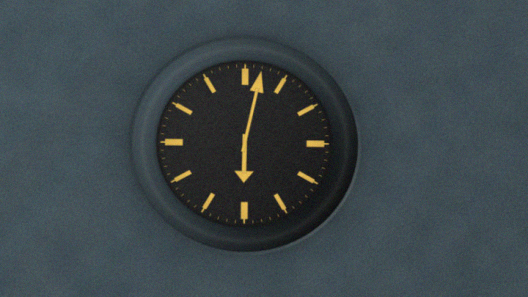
6,02
